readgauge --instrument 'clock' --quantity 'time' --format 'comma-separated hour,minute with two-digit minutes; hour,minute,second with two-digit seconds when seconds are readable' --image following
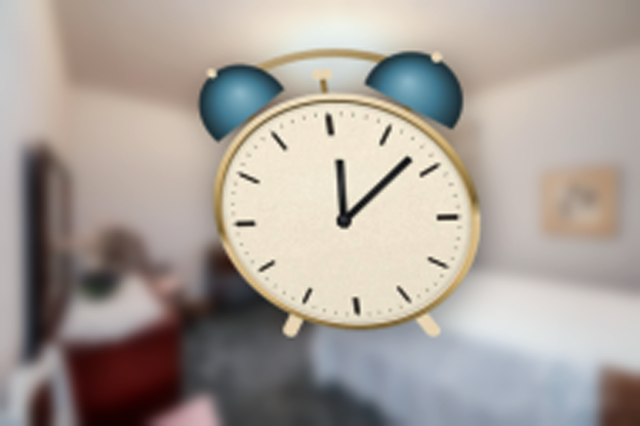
12,08
